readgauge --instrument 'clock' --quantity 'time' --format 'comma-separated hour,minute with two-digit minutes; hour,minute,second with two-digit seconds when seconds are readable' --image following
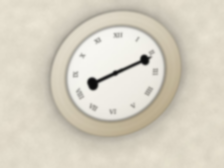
8,11
